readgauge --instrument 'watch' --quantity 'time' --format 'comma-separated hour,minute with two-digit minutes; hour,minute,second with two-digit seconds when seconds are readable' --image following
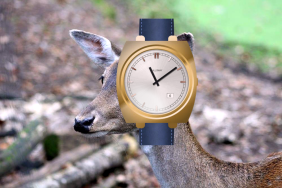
11,09
